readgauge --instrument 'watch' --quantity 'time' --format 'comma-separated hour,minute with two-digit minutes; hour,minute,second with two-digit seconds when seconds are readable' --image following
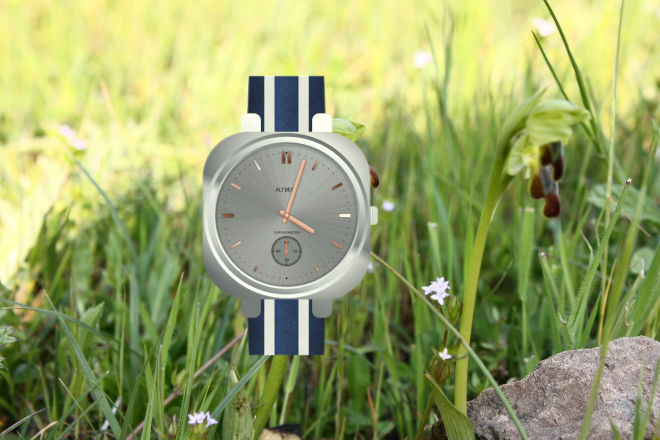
4,03
